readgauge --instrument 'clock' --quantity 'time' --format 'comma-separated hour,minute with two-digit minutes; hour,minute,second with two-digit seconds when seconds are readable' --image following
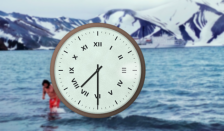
7,30
